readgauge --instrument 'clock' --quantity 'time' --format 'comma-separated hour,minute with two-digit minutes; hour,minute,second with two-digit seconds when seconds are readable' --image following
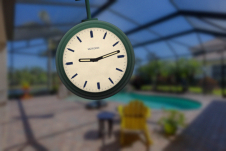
9,13
